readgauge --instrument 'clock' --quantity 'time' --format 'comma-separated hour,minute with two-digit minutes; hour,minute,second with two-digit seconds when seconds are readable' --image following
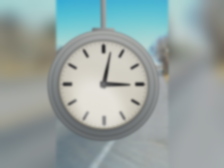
3,02
